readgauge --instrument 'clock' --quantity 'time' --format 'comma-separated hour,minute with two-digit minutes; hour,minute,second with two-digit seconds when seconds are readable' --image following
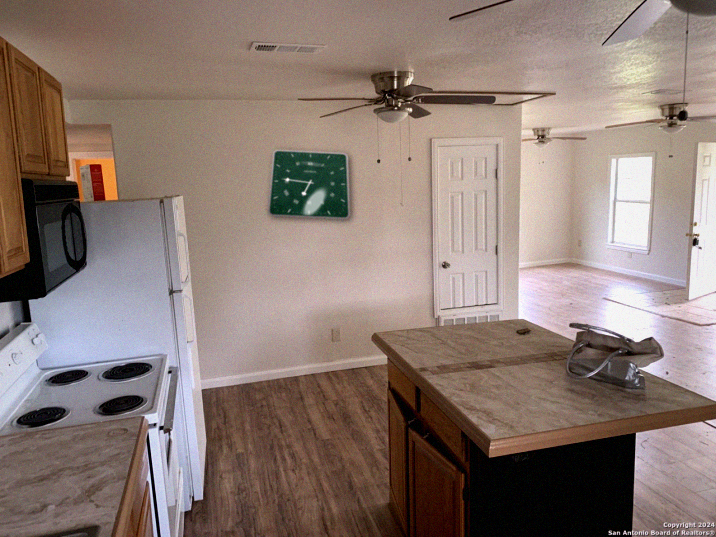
6,46
